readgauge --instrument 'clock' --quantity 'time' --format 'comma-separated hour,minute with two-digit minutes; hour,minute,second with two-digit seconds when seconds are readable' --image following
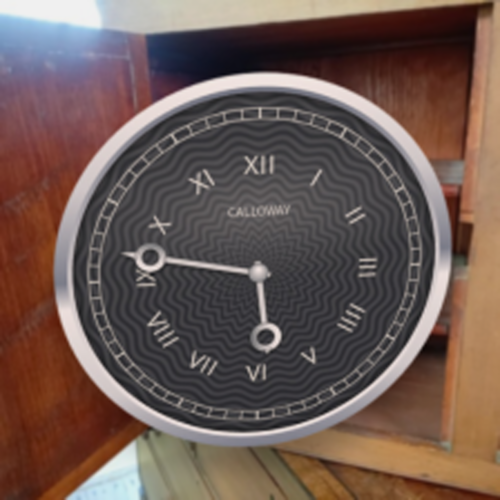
5,47
